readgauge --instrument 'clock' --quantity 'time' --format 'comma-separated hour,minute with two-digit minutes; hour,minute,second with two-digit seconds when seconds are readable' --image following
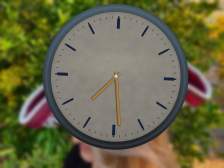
7,29
